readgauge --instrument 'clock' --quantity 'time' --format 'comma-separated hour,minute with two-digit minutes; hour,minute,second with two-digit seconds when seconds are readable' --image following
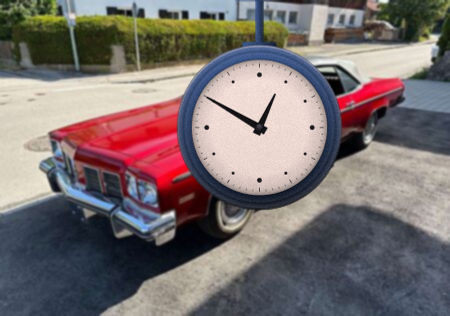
12,50
